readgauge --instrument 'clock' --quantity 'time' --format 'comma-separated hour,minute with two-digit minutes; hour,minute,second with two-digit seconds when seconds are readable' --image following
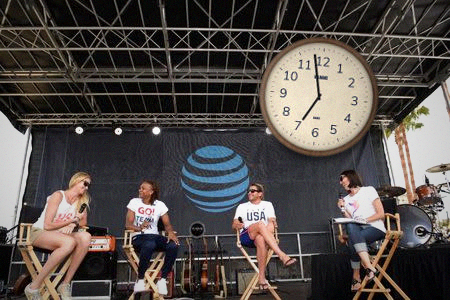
6,58
